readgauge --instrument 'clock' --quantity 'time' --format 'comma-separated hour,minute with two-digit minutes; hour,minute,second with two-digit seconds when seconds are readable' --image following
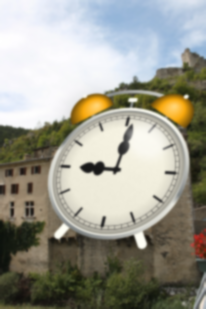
9,01
